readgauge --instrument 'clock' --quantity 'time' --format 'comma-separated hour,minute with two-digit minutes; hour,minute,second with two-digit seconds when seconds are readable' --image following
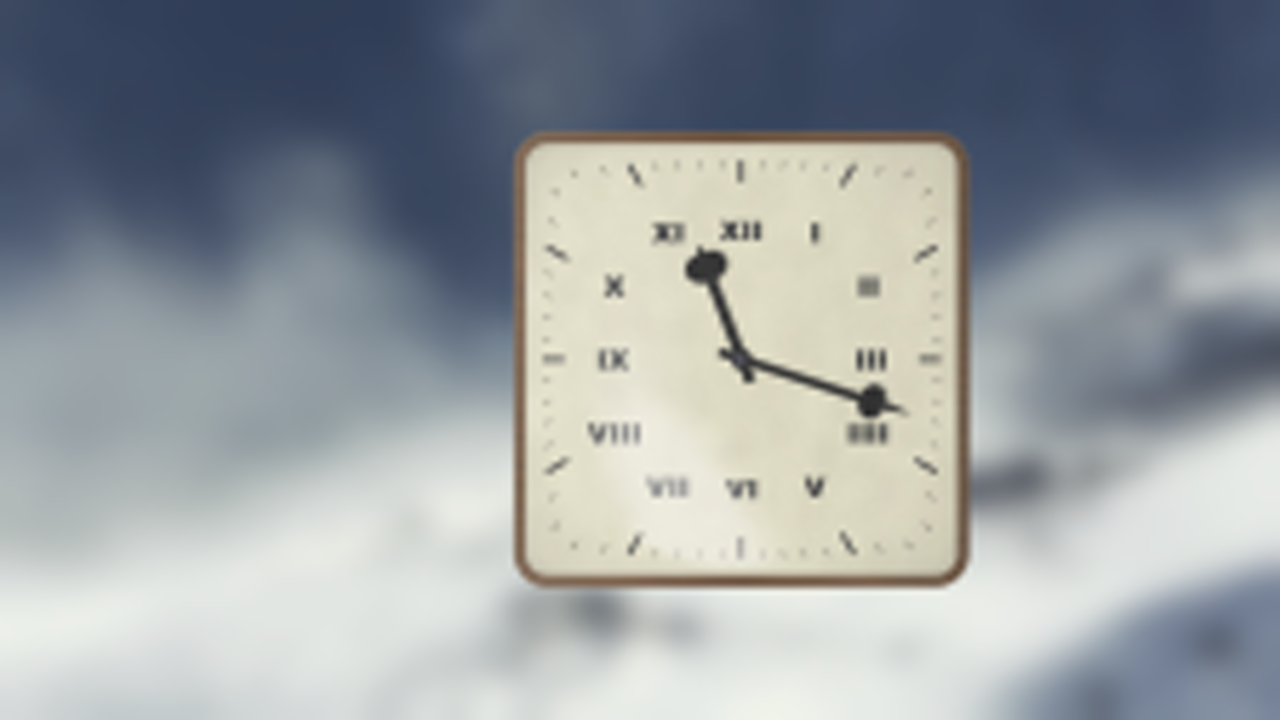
11,18
